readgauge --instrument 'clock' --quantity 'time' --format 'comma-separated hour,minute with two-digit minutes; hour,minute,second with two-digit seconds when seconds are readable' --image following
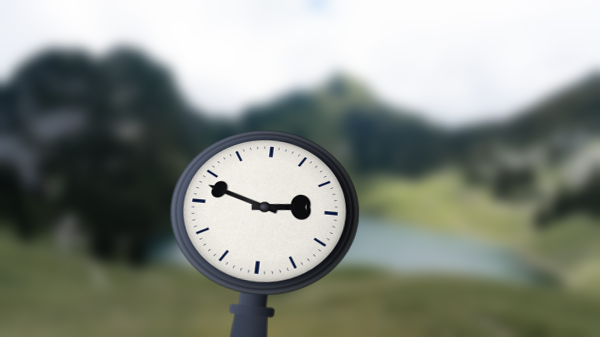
2,48
